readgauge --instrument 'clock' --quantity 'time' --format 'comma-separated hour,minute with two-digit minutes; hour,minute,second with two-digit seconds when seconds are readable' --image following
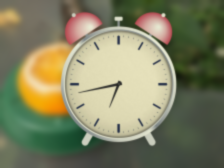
6,43
